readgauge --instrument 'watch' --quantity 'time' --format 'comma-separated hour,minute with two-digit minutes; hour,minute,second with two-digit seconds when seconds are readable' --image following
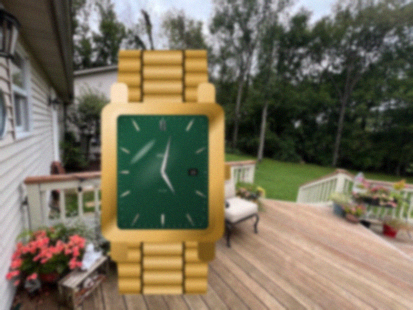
5,02
